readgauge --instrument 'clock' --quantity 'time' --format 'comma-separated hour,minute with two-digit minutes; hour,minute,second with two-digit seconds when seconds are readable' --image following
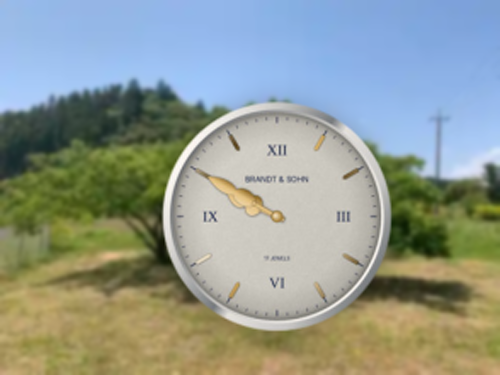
9,50
